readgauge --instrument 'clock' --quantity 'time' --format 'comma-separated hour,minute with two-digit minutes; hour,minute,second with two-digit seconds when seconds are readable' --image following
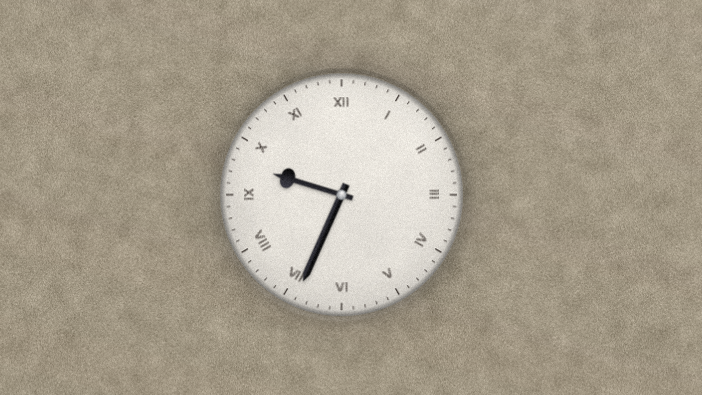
9,34
